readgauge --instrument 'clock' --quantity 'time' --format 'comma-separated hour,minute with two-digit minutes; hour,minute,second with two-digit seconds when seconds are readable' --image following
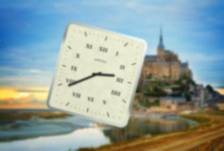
2,39
